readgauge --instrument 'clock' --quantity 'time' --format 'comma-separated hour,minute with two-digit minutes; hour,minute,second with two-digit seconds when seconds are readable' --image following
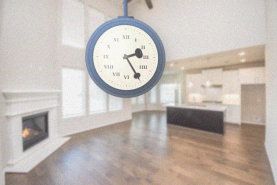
2,25
